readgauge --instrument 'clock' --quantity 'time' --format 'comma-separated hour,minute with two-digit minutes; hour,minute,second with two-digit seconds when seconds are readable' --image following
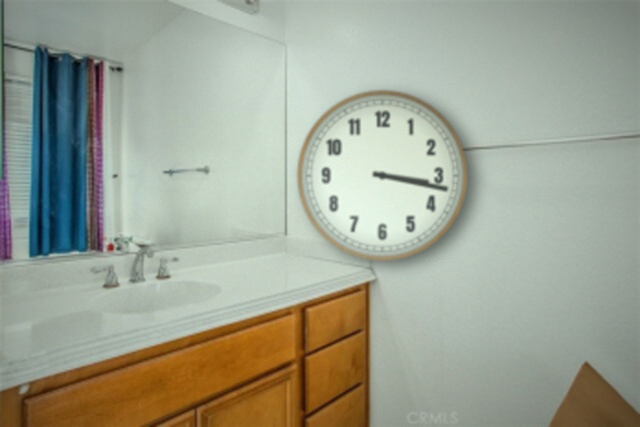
3,17
